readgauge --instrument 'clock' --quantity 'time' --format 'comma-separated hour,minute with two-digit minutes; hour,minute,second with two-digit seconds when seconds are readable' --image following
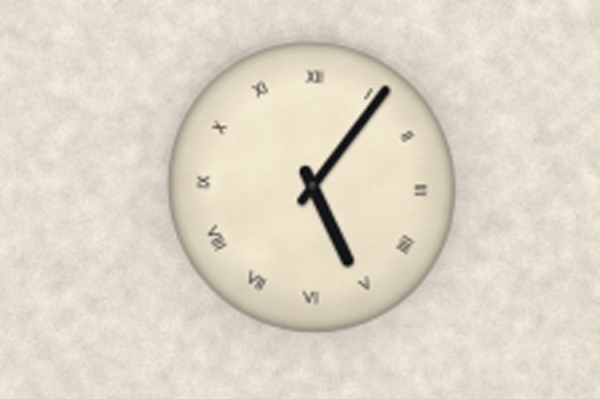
5,06
